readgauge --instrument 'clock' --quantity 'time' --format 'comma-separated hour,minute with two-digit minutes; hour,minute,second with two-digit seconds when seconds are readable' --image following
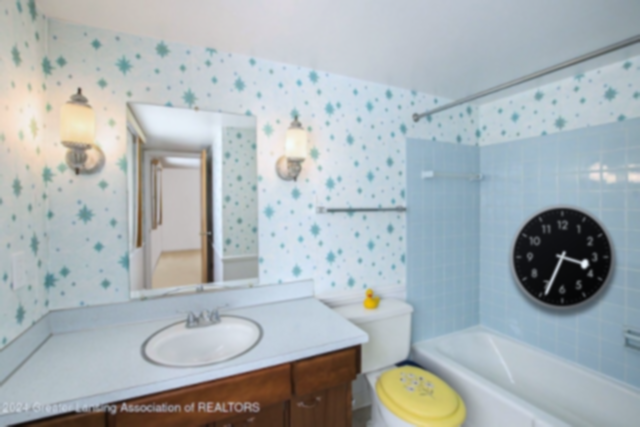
3,34
